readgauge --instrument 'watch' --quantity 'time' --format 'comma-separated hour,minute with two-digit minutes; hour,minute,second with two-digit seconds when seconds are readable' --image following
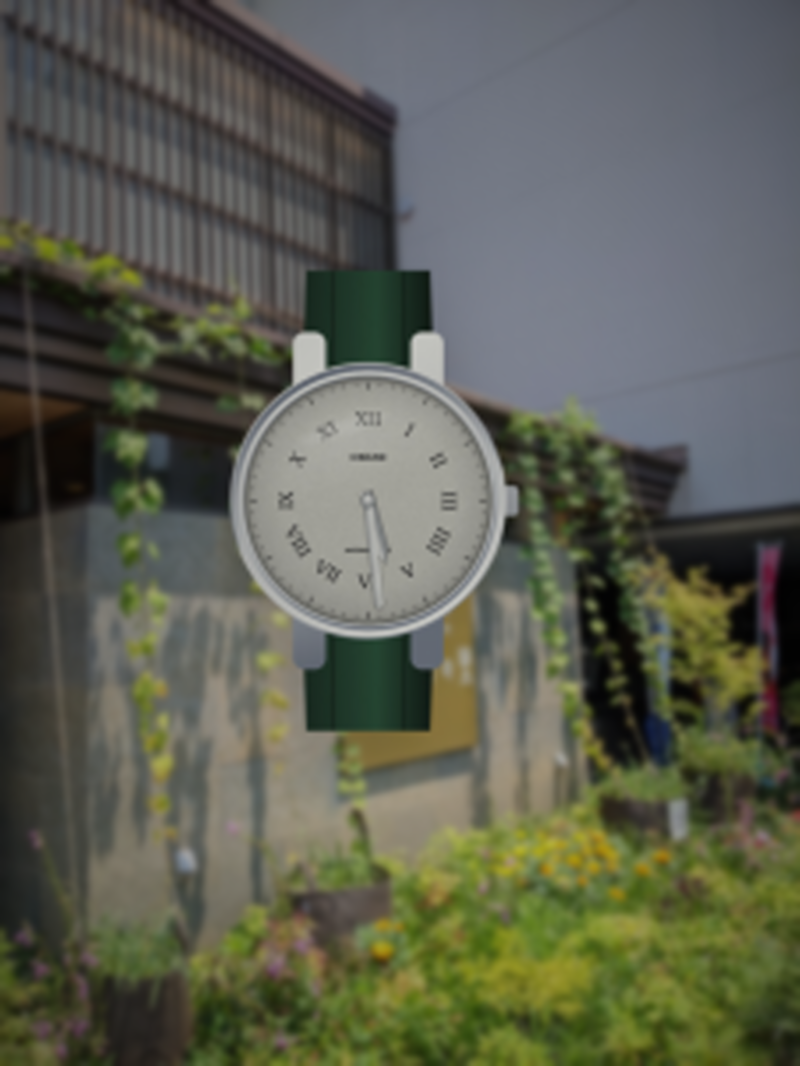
5,29
